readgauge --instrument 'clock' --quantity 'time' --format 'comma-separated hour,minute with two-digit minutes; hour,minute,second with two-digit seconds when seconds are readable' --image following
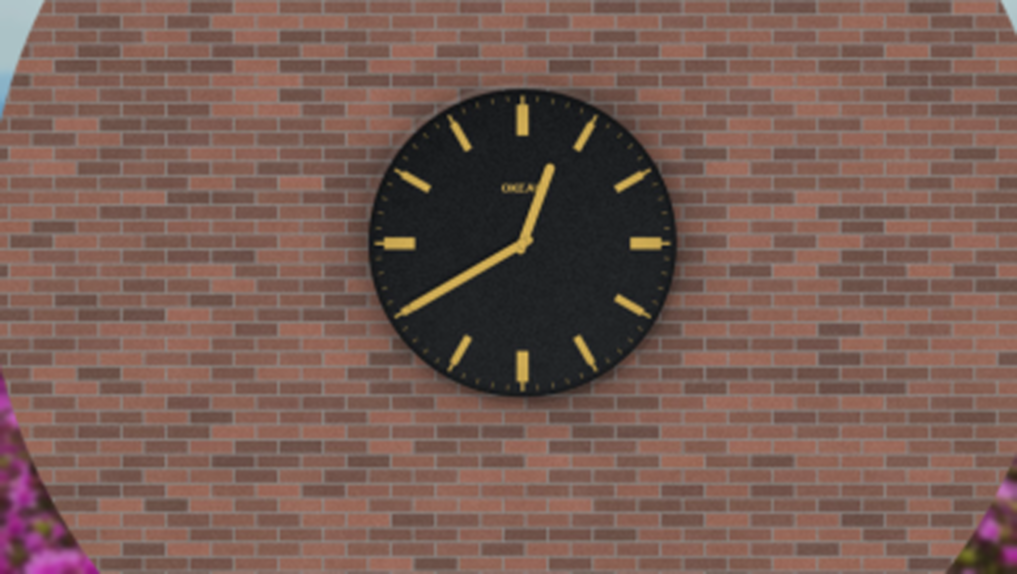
12,40
